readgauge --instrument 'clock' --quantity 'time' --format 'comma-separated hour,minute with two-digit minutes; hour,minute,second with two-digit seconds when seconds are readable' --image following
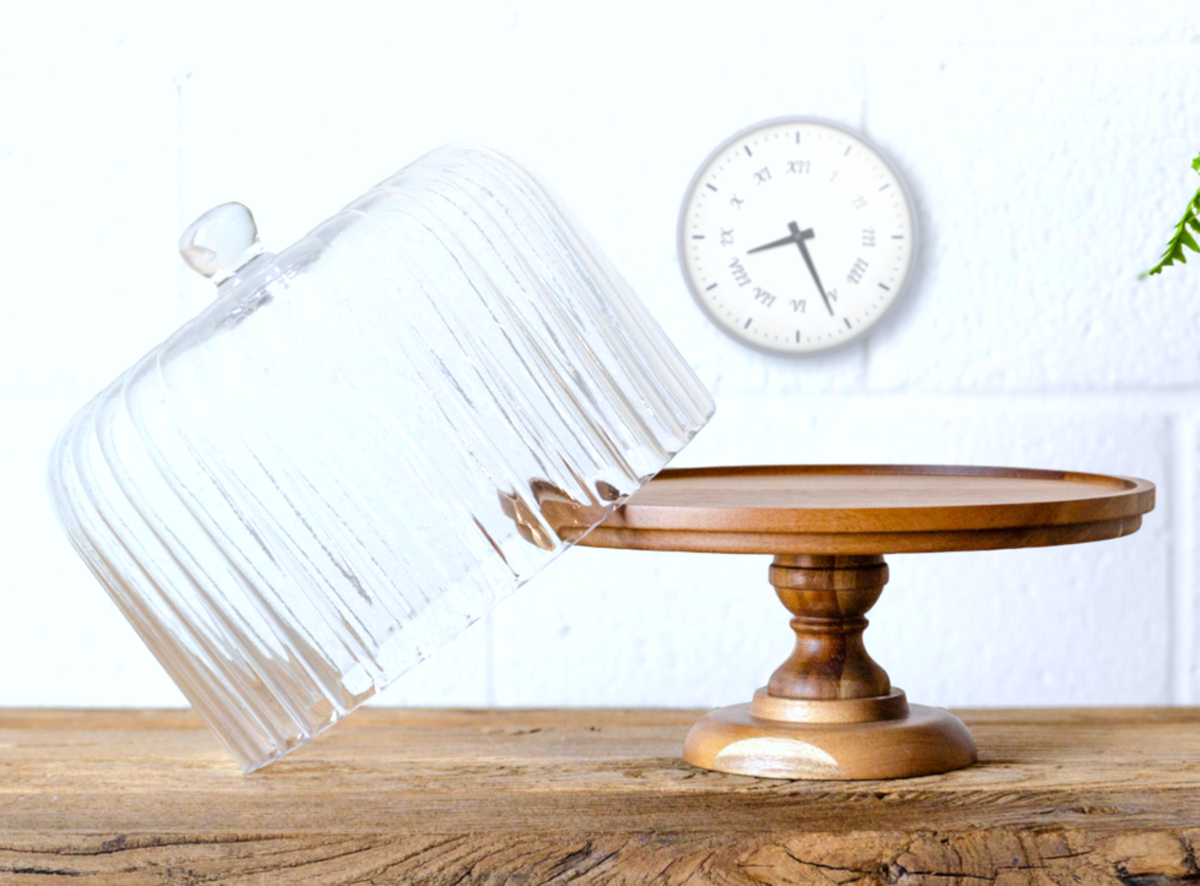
8,26
